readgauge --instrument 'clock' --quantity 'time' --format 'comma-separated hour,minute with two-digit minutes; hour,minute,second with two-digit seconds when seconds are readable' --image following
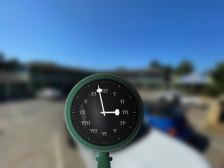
2,58
